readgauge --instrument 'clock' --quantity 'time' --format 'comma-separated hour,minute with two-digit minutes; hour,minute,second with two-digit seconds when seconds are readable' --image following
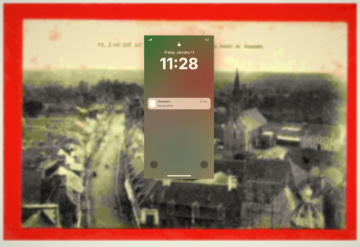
11,28
